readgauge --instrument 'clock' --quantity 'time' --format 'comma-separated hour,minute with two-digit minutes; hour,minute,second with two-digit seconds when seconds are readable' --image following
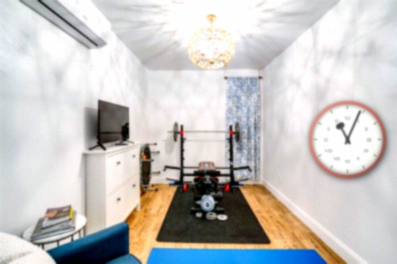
11,04
